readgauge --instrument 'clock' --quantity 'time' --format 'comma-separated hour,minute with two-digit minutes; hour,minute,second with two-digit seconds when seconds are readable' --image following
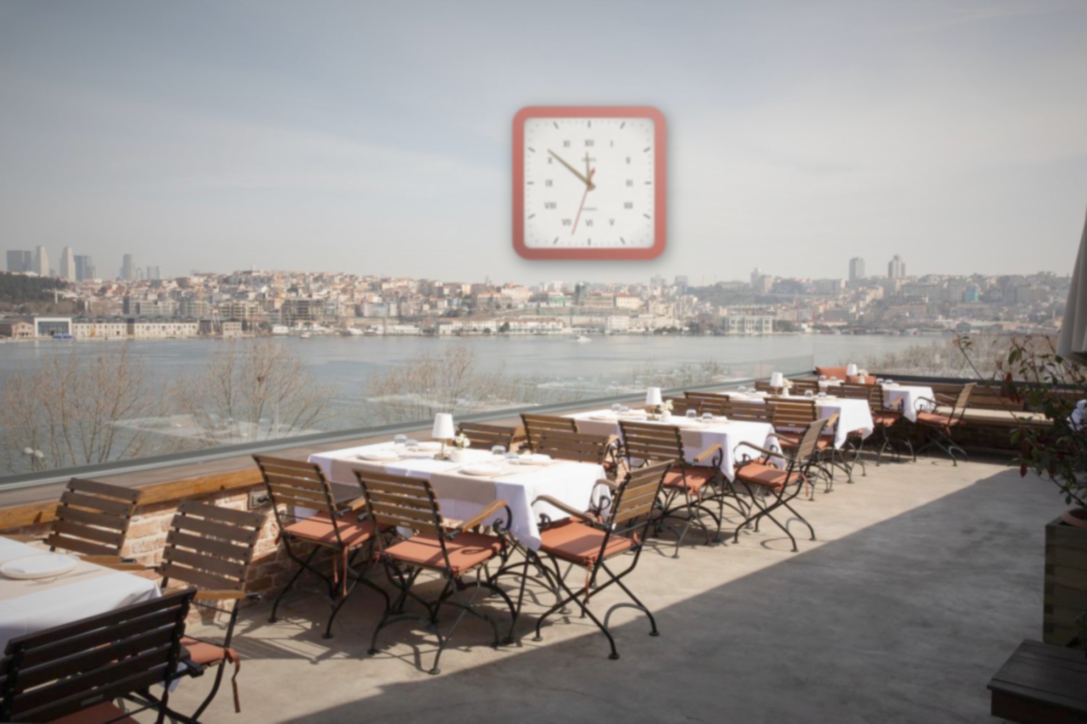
11,51,33
